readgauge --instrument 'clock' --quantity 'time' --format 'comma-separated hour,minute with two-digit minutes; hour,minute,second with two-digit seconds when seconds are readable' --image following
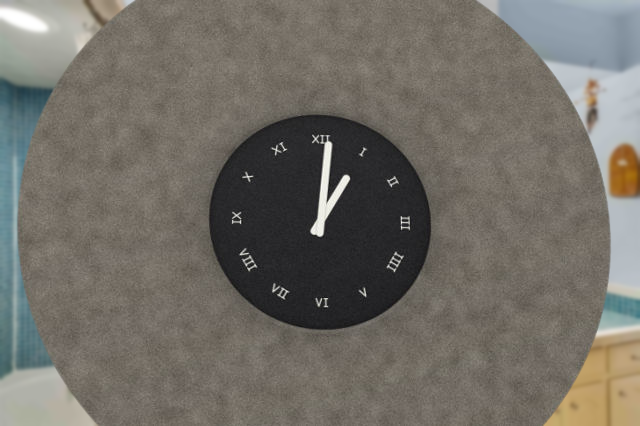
1,01
